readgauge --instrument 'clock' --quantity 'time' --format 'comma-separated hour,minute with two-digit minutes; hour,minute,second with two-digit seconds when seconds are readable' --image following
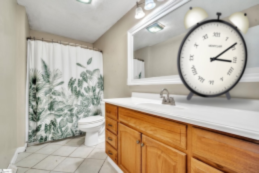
3,09
